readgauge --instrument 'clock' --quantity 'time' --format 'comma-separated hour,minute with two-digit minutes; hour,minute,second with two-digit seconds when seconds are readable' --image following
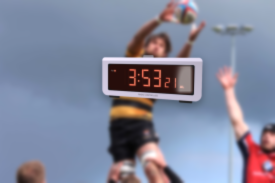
3,53,21
